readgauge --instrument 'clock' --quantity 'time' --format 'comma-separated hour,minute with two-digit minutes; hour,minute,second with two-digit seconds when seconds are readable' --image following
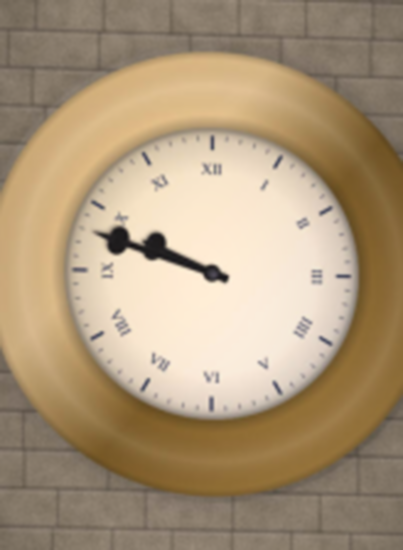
9,48
